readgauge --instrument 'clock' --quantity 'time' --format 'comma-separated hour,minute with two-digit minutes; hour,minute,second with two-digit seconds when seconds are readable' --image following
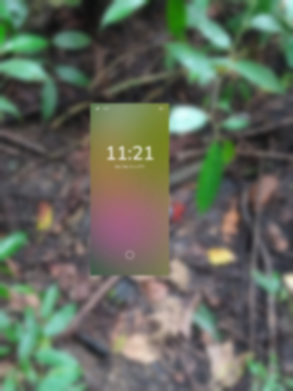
11,21
